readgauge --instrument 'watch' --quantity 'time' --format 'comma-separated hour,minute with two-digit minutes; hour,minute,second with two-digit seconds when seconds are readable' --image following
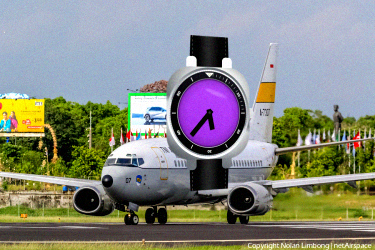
5,37
